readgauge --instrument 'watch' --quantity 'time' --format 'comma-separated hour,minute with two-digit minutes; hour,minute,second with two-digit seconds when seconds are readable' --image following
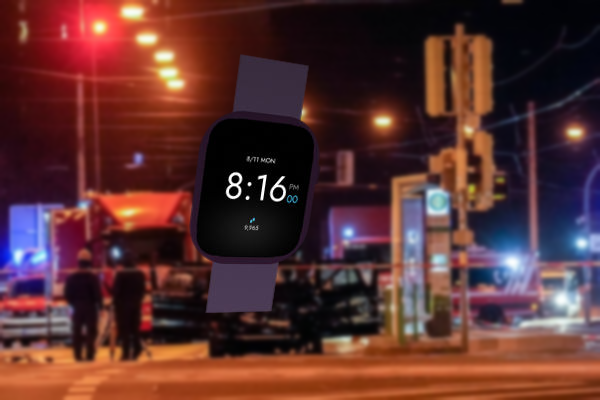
8,16,00
